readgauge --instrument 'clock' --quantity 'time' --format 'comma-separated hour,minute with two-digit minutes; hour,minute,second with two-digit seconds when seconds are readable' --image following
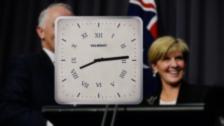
8,14
